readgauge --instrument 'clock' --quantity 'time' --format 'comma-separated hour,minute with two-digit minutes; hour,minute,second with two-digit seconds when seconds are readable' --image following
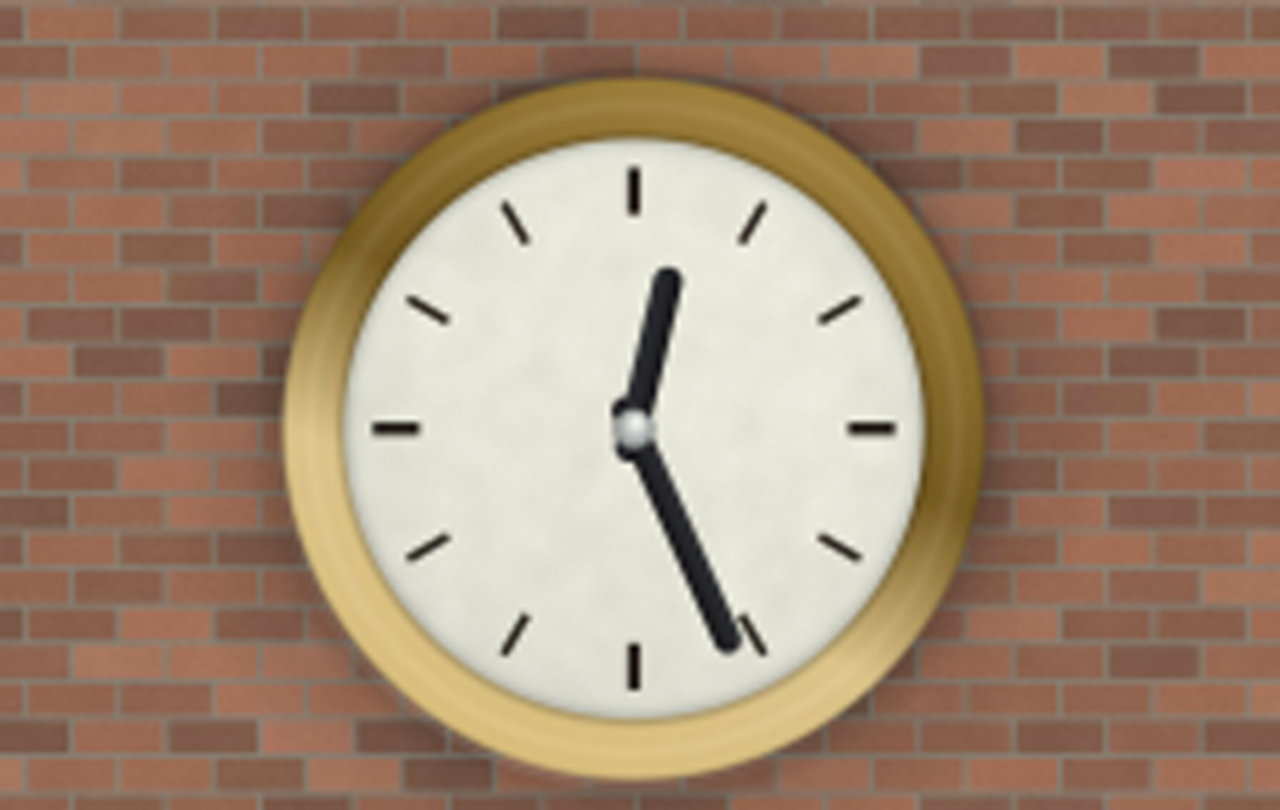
12,26
